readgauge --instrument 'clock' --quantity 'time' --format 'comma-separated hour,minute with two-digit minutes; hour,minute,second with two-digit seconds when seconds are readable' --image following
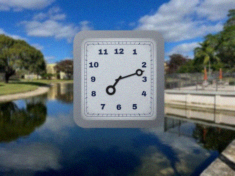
7,12
